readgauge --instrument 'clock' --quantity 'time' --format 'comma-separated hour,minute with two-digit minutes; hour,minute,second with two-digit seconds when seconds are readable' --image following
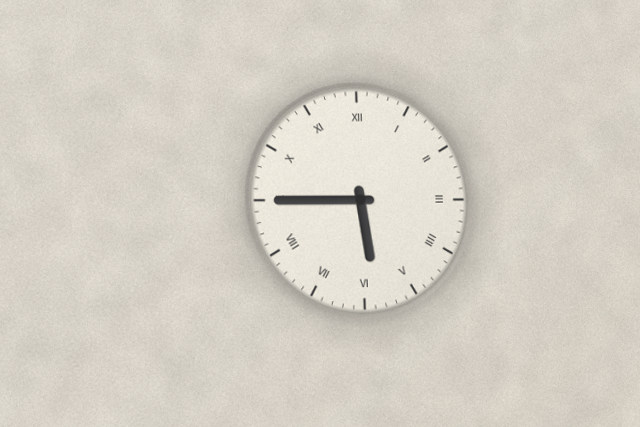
5,45
